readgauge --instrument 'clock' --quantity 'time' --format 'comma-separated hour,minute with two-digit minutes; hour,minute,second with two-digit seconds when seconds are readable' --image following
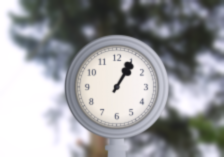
1,05
